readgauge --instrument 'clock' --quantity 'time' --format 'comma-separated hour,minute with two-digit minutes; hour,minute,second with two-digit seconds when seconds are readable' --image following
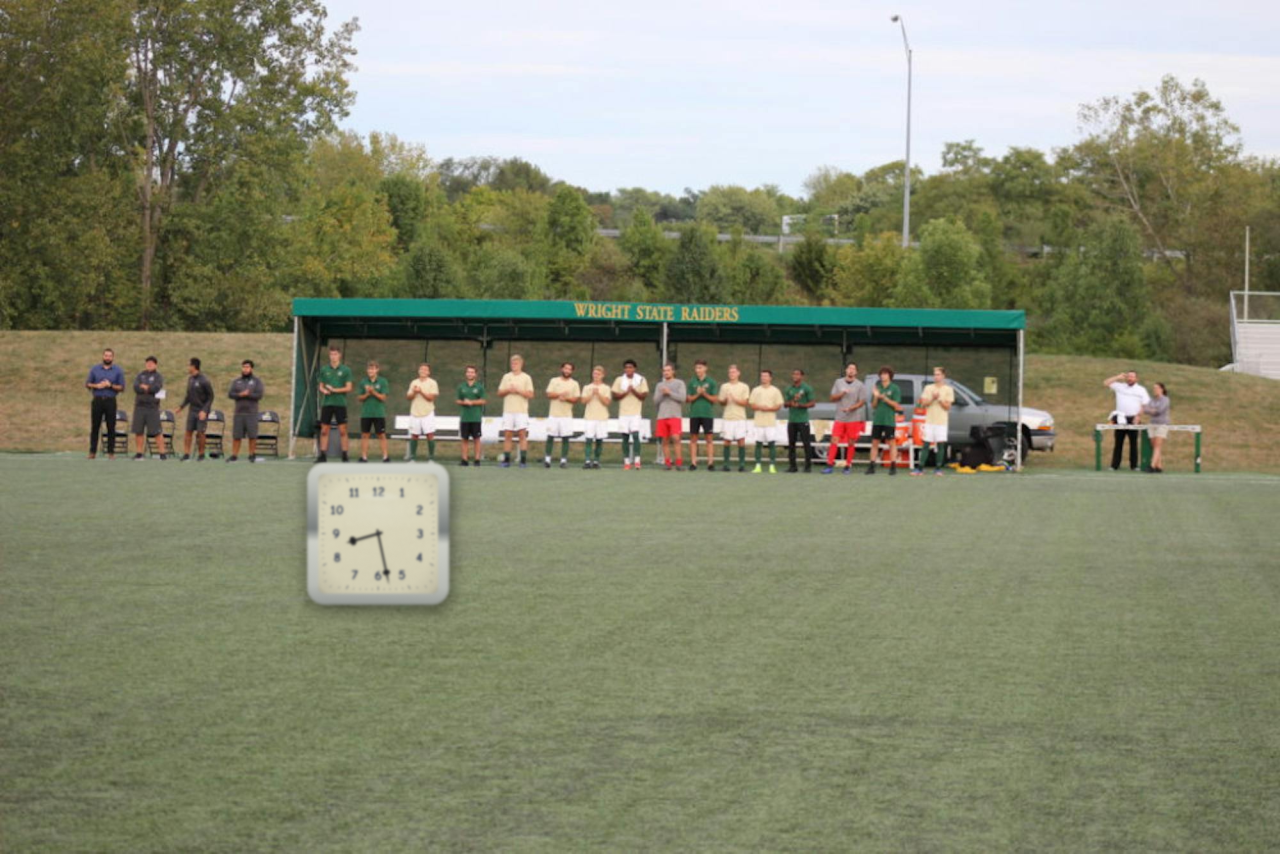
8,28
